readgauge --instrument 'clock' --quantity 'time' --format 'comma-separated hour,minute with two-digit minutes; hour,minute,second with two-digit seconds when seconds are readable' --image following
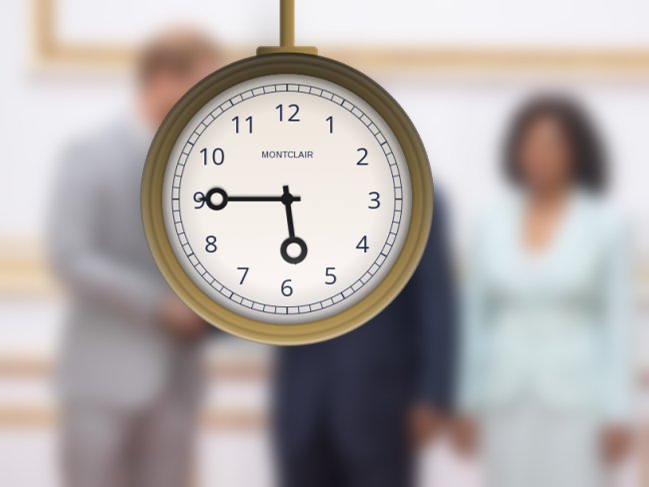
5,45
